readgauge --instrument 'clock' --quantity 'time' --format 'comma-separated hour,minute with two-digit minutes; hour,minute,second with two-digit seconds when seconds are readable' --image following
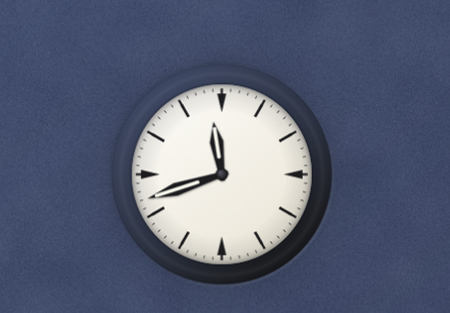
11,42
